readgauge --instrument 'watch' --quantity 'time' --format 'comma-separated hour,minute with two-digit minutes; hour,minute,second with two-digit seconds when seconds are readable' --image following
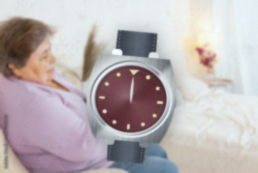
12,00
